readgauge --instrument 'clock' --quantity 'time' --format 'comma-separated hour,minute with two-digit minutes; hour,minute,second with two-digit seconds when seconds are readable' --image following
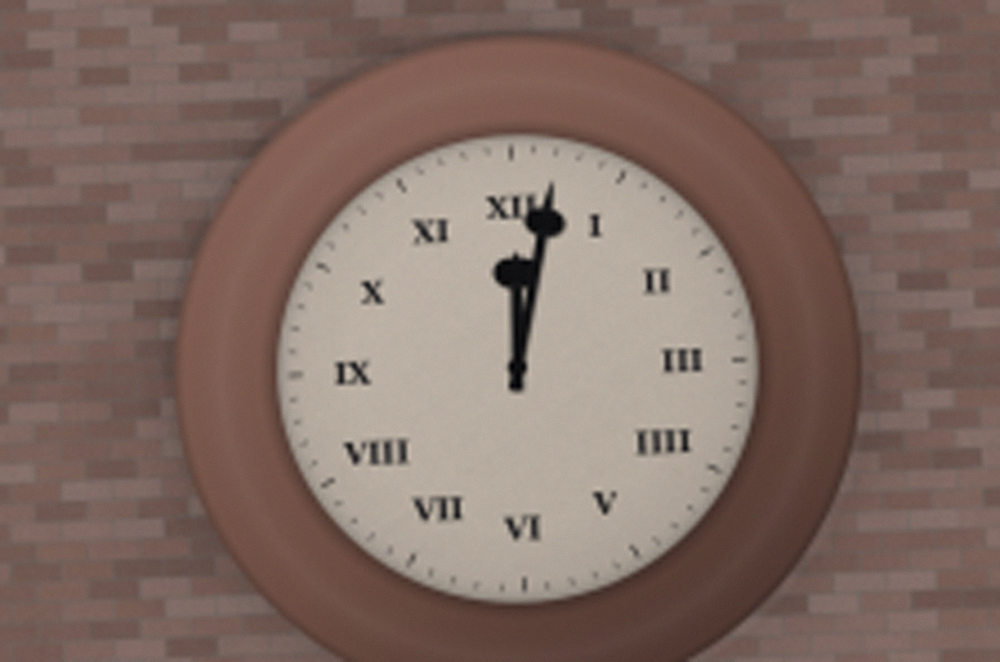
12,02
